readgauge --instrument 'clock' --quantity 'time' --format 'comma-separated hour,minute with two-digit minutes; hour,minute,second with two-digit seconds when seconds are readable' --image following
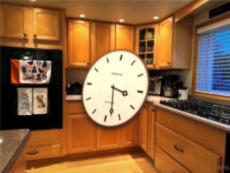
3,28
